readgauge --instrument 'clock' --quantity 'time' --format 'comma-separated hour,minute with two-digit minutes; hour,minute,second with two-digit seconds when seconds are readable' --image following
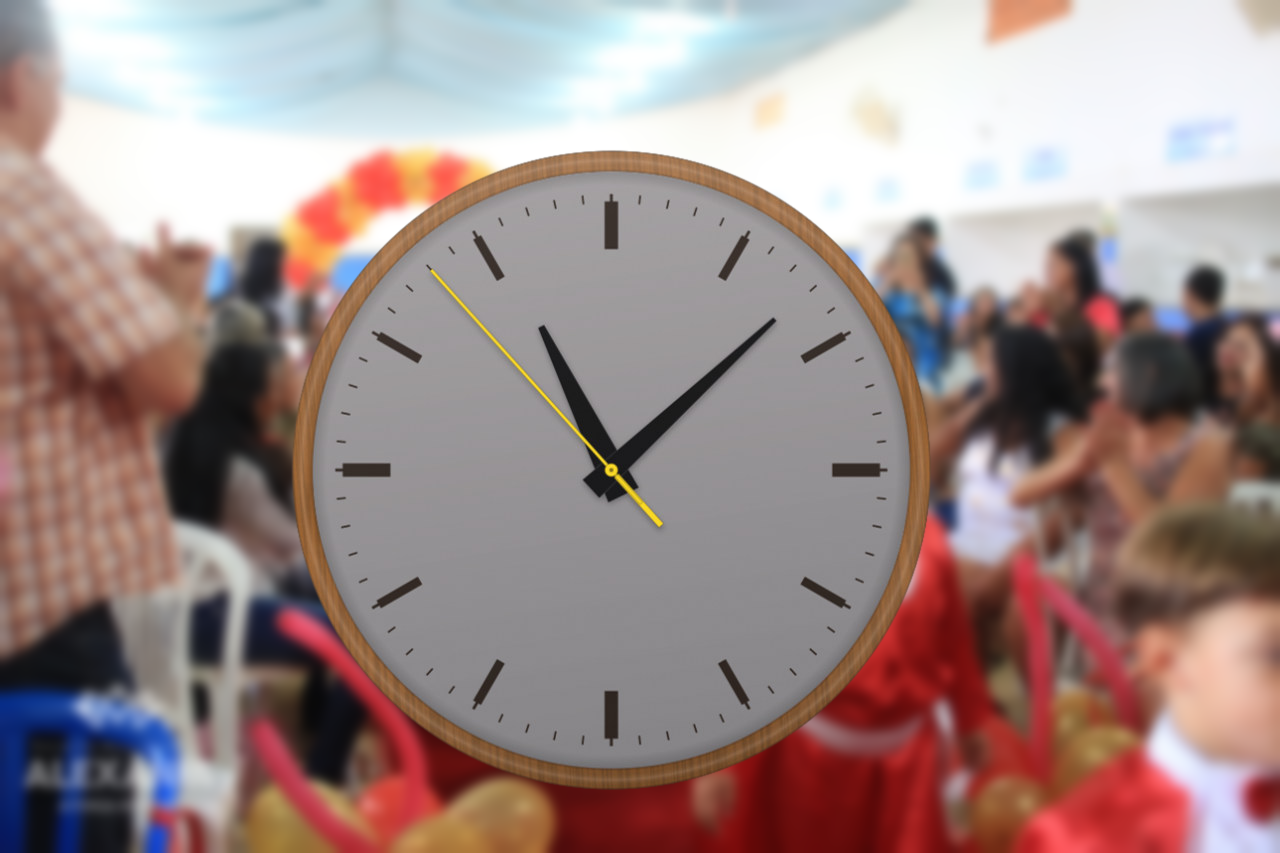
11,07,53
